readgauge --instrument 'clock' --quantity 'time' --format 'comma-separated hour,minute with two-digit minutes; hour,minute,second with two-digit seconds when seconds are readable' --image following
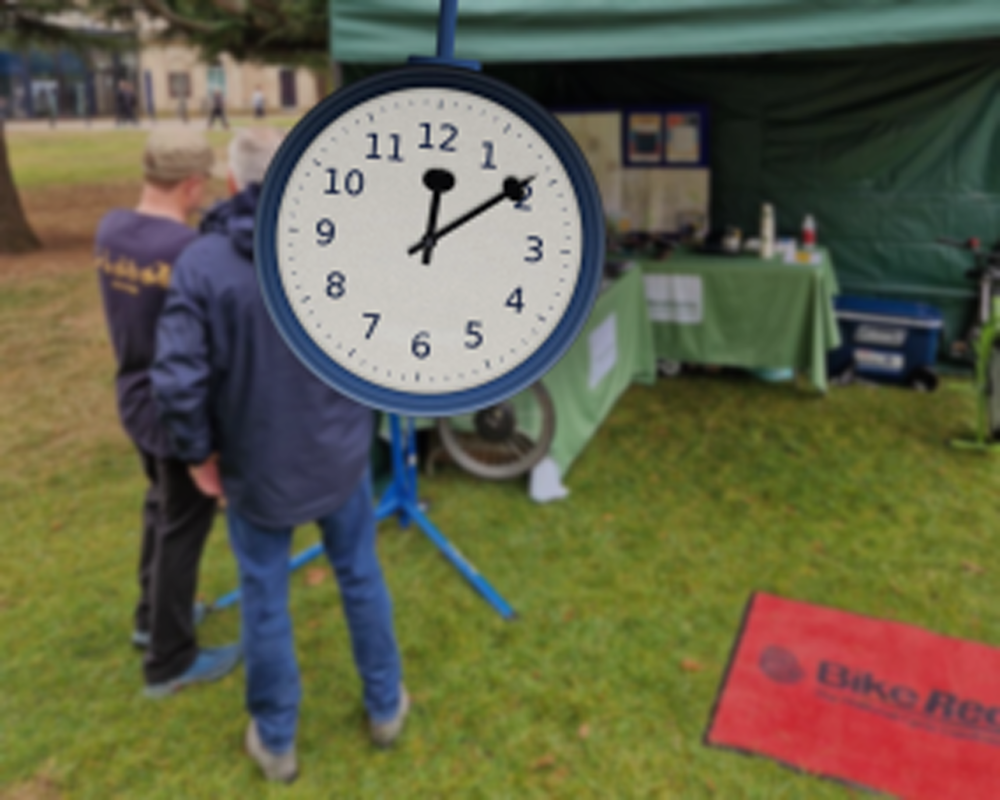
12,09
